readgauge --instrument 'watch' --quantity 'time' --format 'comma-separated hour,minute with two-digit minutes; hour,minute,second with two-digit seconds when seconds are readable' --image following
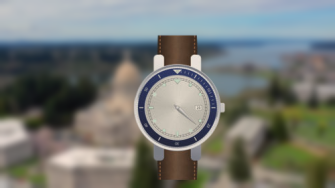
4,22
